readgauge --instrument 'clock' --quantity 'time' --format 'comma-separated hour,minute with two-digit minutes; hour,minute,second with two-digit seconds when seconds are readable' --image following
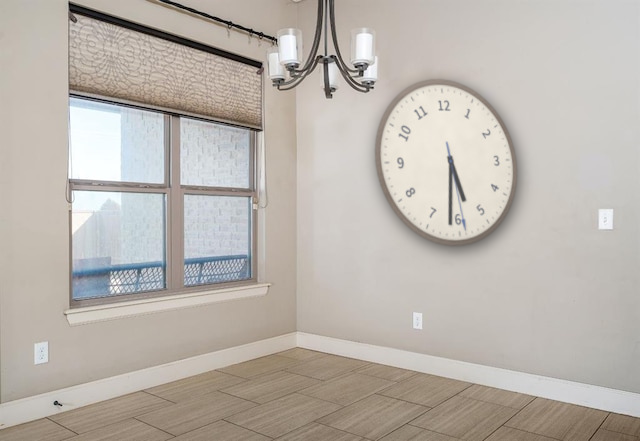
5,31,29
